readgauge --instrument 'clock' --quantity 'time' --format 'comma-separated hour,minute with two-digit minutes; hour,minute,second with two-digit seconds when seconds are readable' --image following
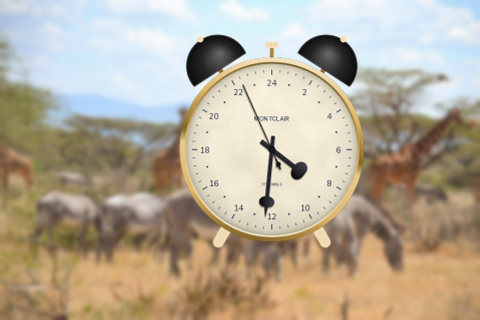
8,30,56
